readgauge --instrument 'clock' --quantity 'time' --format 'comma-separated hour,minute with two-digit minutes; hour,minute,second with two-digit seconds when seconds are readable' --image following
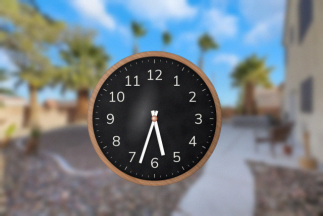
5,33
